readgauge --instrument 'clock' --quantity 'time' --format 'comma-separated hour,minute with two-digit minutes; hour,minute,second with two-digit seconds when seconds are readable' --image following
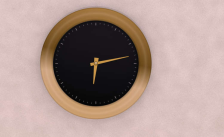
6,13
